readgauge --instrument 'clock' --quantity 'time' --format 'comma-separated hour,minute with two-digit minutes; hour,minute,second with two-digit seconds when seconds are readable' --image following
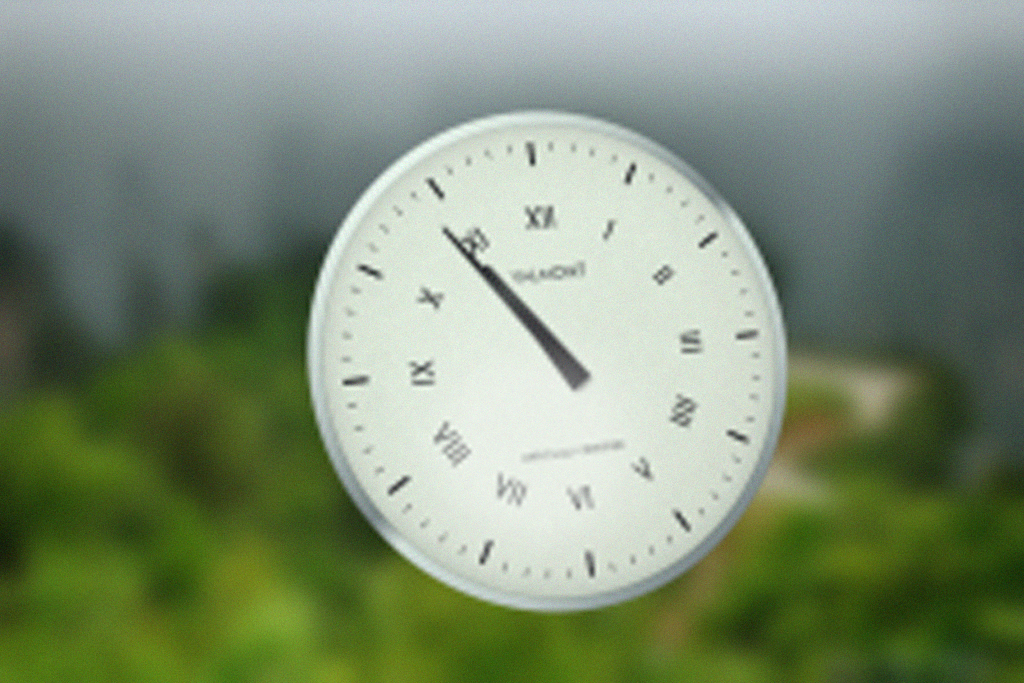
10,54
